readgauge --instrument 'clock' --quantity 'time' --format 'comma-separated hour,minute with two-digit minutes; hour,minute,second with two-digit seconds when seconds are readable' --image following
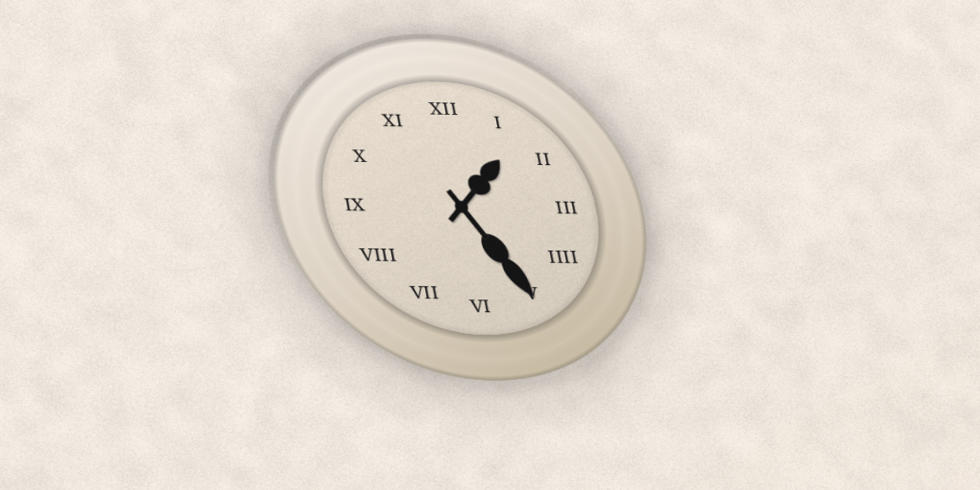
1,25
